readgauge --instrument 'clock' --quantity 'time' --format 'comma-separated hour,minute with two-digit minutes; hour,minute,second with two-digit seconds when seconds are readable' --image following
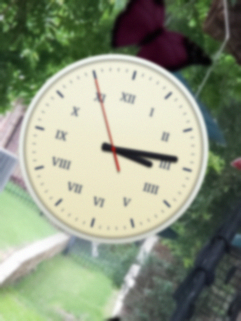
3,13,55
